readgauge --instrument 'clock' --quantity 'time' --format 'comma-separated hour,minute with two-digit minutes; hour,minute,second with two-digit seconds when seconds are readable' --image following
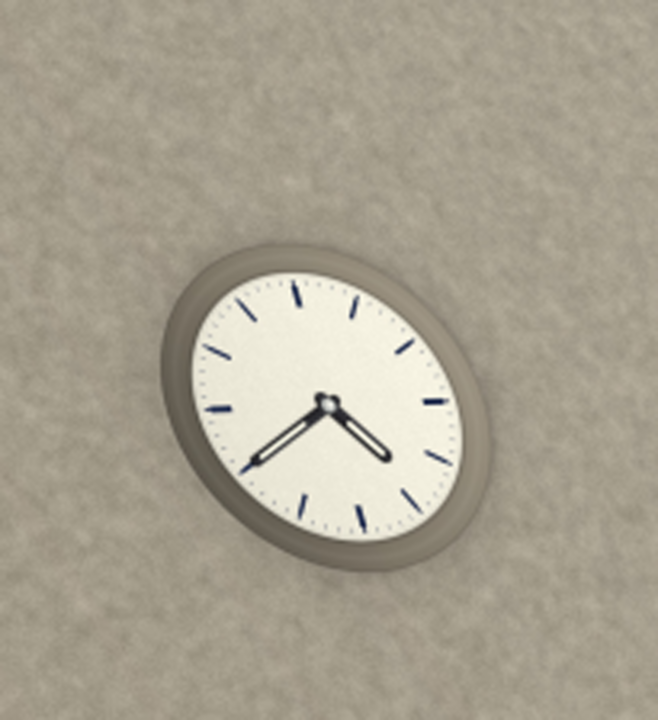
4,40
